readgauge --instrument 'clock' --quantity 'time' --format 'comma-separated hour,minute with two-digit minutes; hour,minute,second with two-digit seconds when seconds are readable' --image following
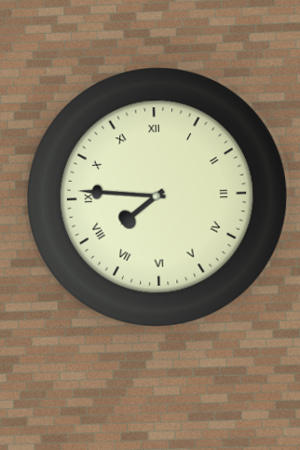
7,46
